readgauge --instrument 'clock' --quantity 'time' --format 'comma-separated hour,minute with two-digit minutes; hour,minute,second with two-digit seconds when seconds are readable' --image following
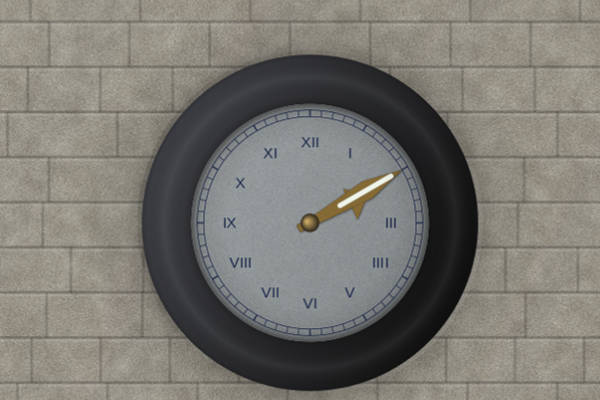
2,10
